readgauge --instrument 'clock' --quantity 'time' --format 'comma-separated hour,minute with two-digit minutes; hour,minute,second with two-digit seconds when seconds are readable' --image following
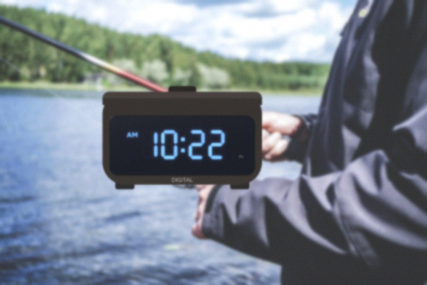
10,22
